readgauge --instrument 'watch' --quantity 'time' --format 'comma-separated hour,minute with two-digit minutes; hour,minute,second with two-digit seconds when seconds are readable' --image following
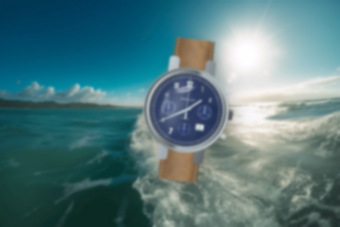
1,40
